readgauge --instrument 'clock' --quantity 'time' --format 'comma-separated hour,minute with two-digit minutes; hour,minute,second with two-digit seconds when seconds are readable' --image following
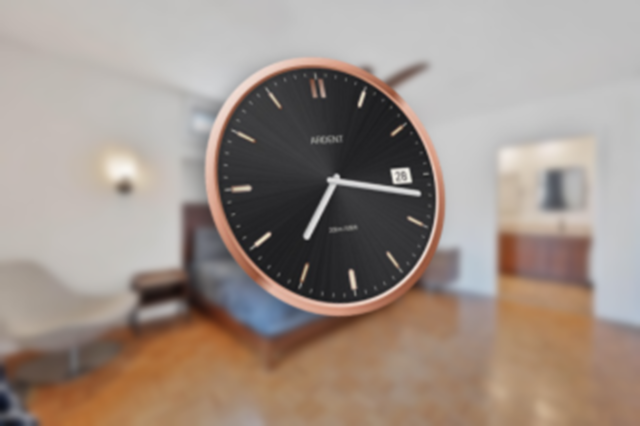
7,17
